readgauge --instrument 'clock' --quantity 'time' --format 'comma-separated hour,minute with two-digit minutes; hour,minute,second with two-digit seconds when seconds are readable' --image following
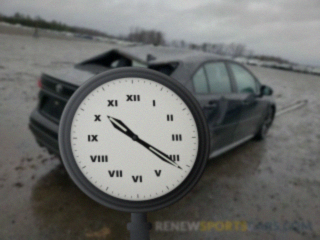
10,21
